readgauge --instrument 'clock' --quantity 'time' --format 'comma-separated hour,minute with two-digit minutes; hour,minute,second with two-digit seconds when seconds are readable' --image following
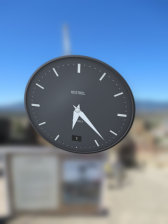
6,23
